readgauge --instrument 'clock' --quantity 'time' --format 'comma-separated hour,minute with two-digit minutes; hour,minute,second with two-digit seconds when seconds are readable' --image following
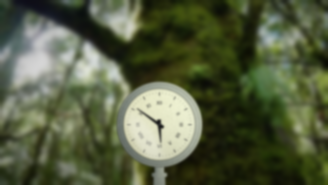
5,51
